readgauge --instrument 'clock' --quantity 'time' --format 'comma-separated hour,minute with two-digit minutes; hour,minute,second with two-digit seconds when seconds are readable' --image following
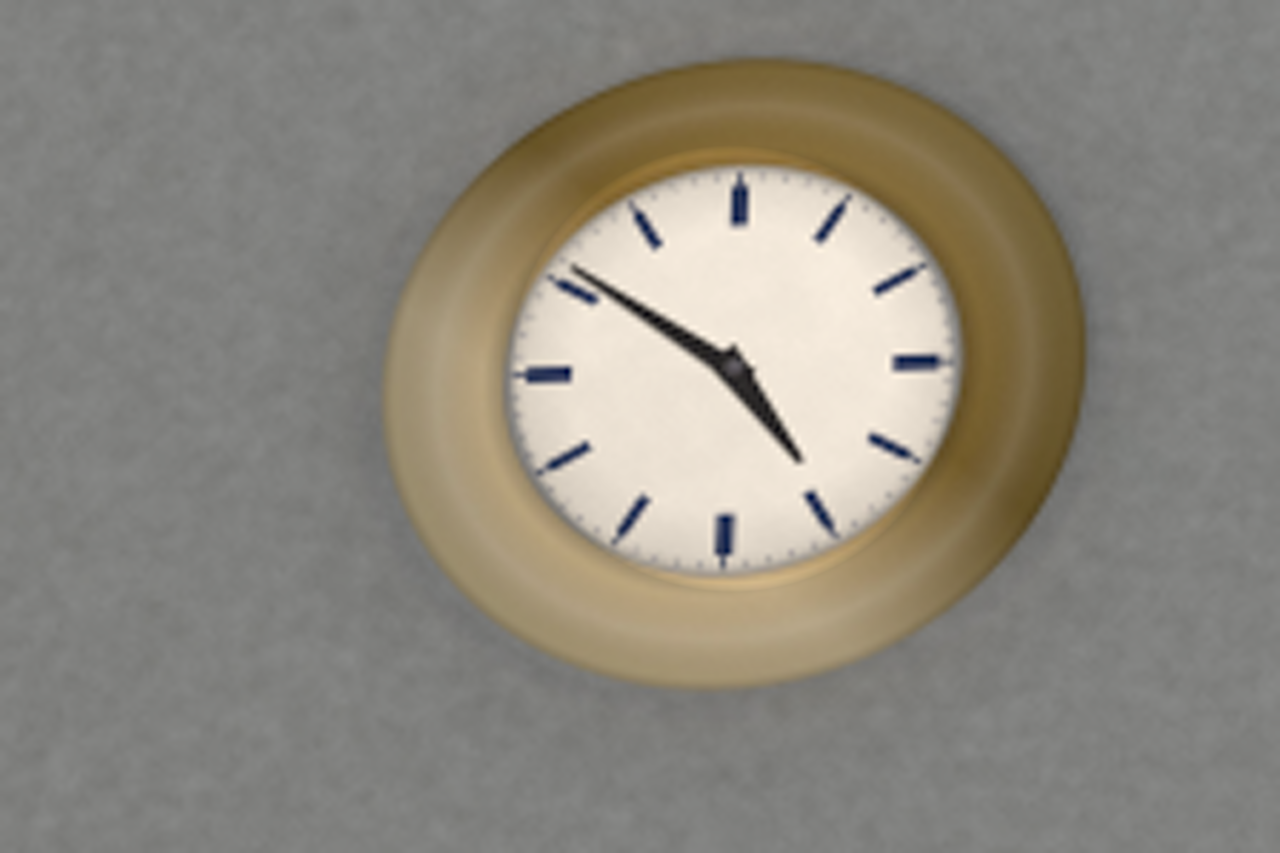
4,51
